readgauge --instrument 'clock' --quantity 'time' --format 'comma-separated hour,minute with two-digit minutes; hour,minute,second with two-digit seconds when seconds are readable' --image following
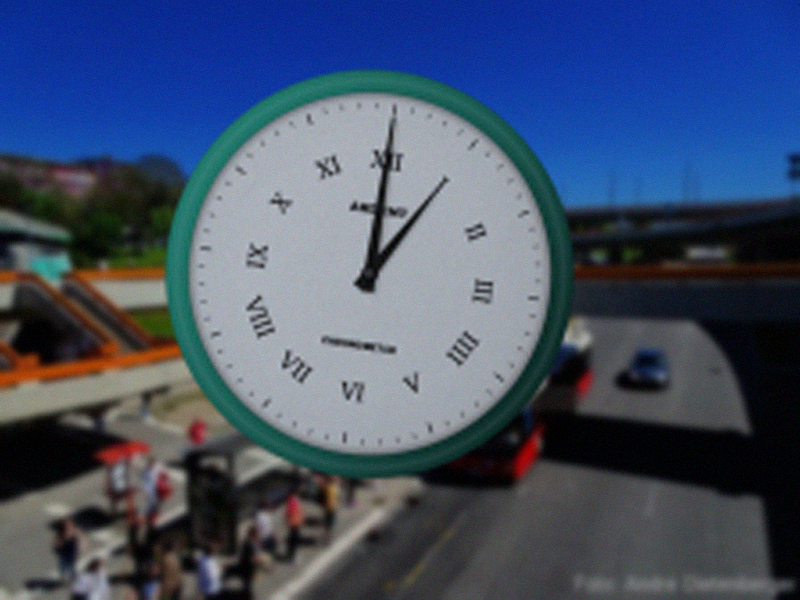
1,00
